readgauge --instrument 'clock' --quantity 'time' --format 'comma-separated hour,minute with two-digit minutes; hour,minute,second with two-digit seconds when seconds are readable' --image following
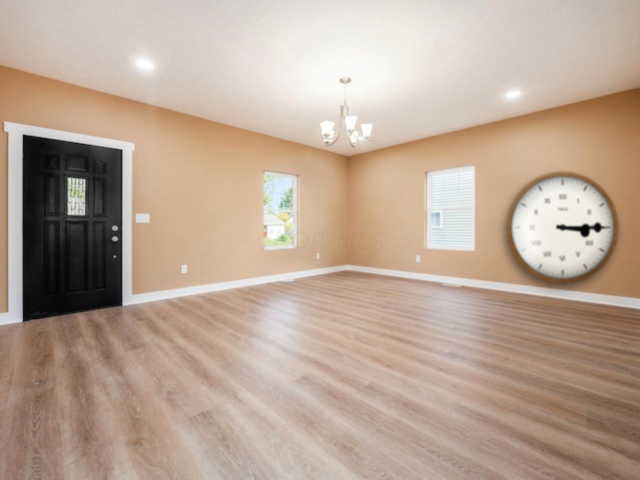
3,15
